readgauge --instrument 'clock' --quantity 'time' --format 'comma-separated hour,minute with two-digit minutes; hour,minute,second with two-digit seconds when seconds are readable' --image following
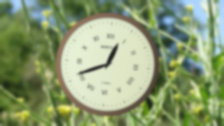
12,41
